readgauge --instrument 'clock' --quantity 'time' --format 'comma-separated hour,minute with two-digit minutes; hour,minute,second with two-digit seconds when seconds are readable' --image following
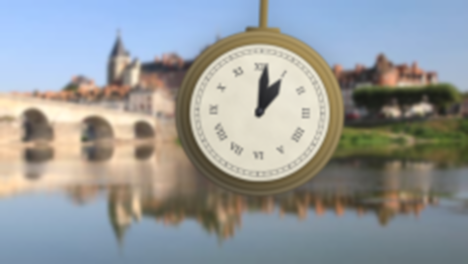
1,01
